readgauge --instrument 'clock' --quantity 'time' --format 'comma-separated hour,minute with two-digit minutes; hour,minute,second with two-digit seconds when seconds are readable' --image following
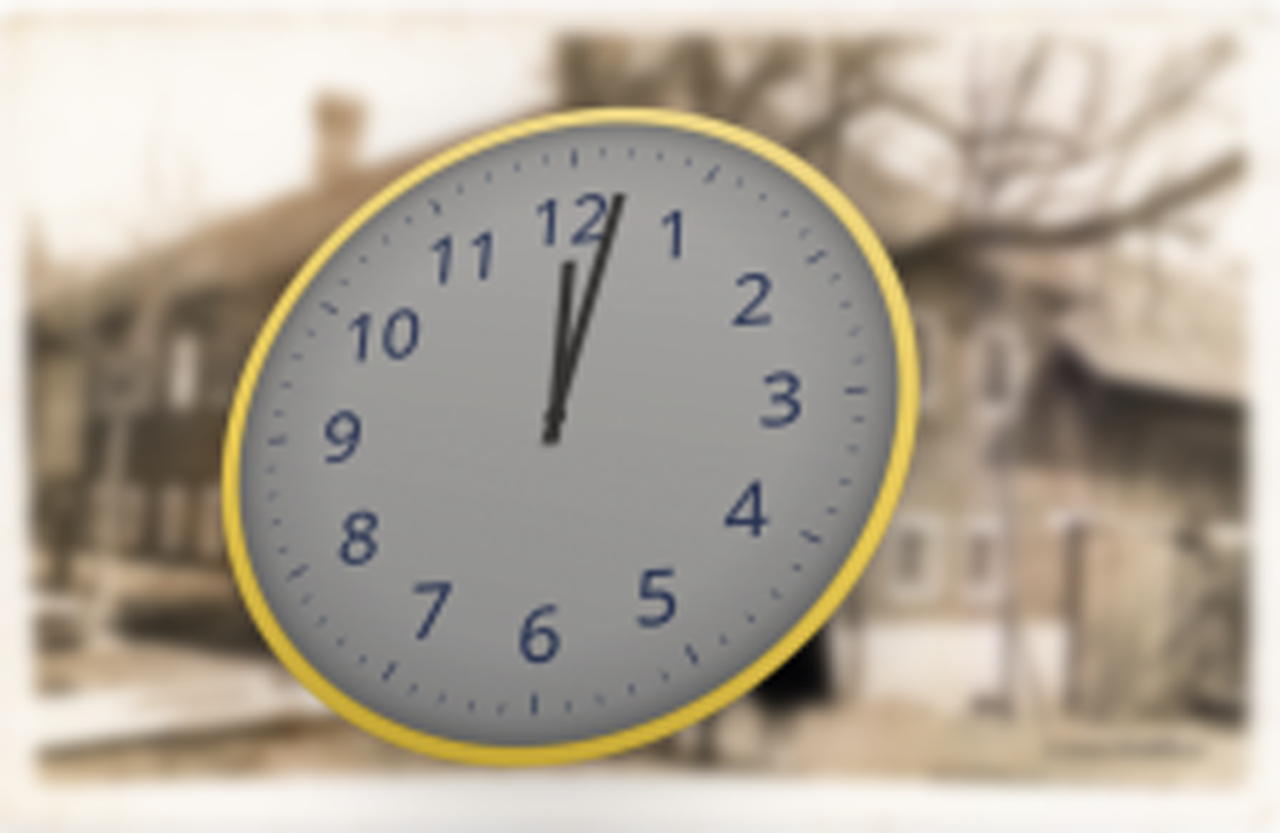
12,02
